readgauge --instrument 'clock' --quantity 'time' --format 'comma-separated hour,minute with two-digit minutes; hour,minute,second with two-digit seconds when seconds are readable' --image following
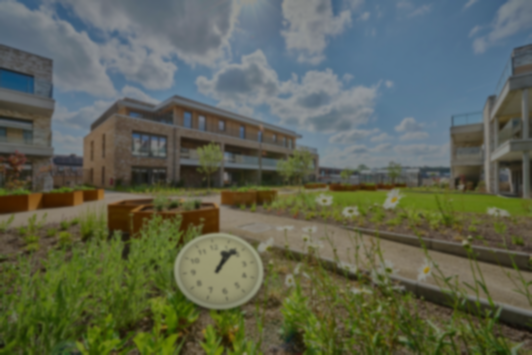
1,08
